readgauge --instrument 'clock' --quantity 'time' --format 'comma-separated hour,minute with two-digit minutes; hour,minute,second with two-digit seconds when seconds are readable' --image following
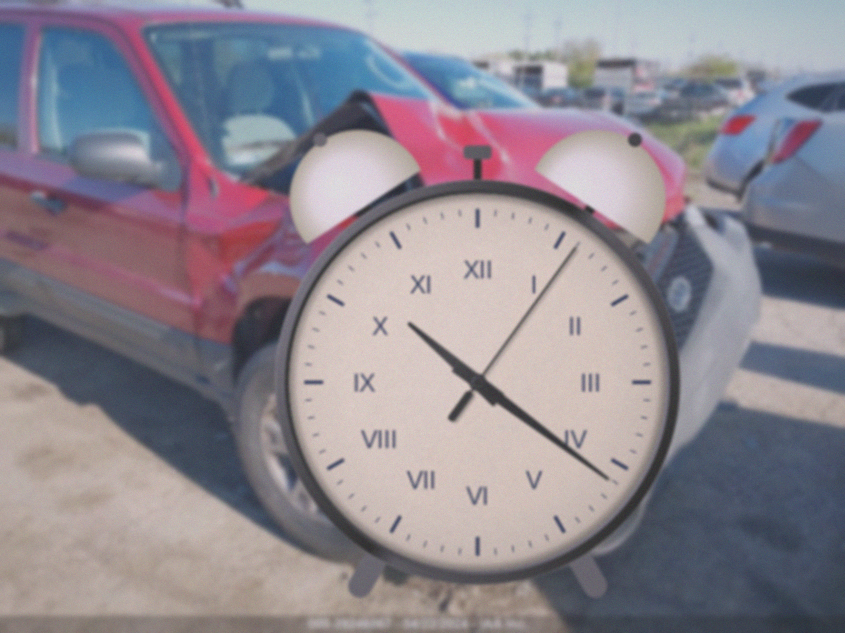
10,21,06
